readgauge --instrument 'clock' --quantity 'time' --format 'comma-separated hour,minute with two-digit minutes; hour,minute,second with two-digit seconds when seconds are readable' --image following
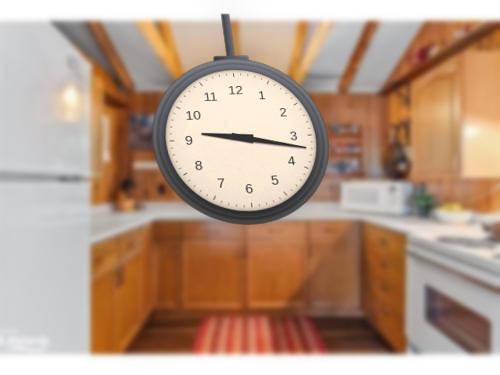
9,17
